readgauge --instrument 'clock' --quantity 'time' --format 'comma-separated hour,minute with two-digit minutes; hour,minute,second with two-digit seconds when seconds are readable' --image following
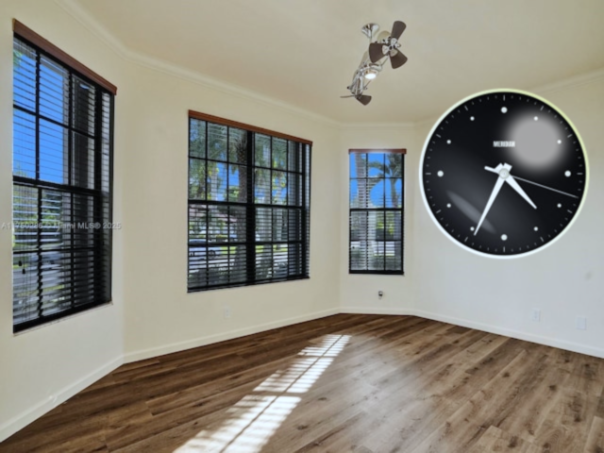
4,34,18
